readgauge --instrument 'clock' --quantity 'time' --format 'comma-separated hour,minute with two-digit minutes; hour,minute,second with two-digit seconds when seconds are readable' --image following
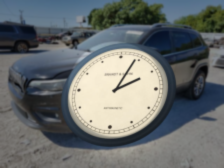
2,04
